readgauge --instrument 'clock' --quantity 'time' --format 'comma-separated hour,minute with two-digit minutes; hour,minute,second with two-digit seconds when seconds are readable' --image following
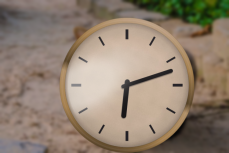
6,12
